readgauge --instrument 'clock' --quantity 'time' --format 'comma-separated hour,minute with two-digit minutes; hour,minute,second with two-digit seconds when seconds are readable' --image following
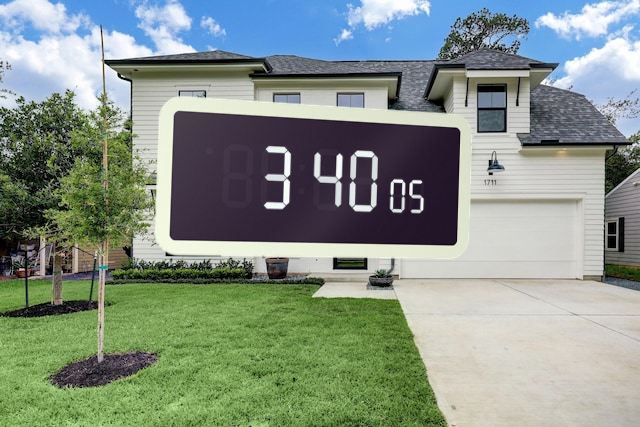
3,40,05
